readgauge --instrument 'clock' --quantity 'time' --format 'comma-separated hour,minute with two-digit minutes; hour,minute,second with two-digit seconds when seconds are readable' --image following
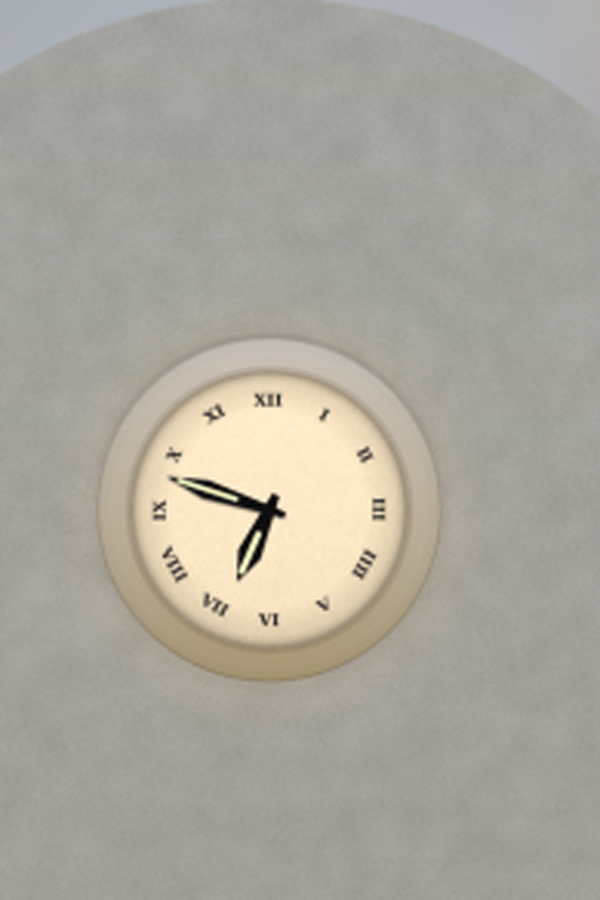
6,48
